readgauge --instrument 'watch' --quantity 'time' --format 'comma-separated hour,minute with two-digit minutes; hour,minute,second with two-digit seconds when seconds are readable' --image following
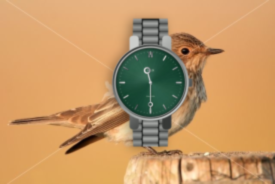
11,30
